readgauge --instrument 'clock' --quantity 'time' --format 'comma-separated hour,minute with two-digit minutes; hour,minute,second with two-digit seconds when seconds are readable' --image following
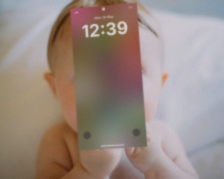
12,39
